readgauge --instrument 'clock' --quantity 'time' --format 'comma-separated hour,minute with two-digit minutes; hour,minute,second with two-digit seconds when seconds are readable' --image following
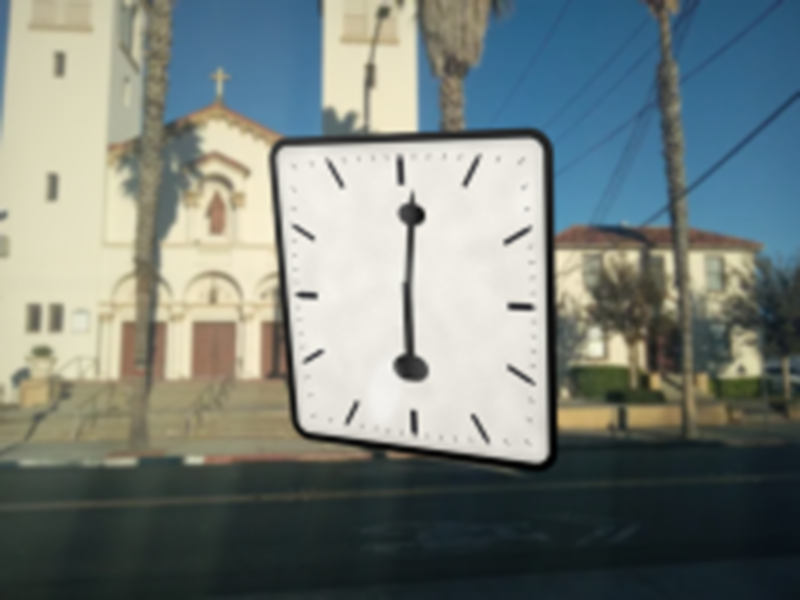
6,01
